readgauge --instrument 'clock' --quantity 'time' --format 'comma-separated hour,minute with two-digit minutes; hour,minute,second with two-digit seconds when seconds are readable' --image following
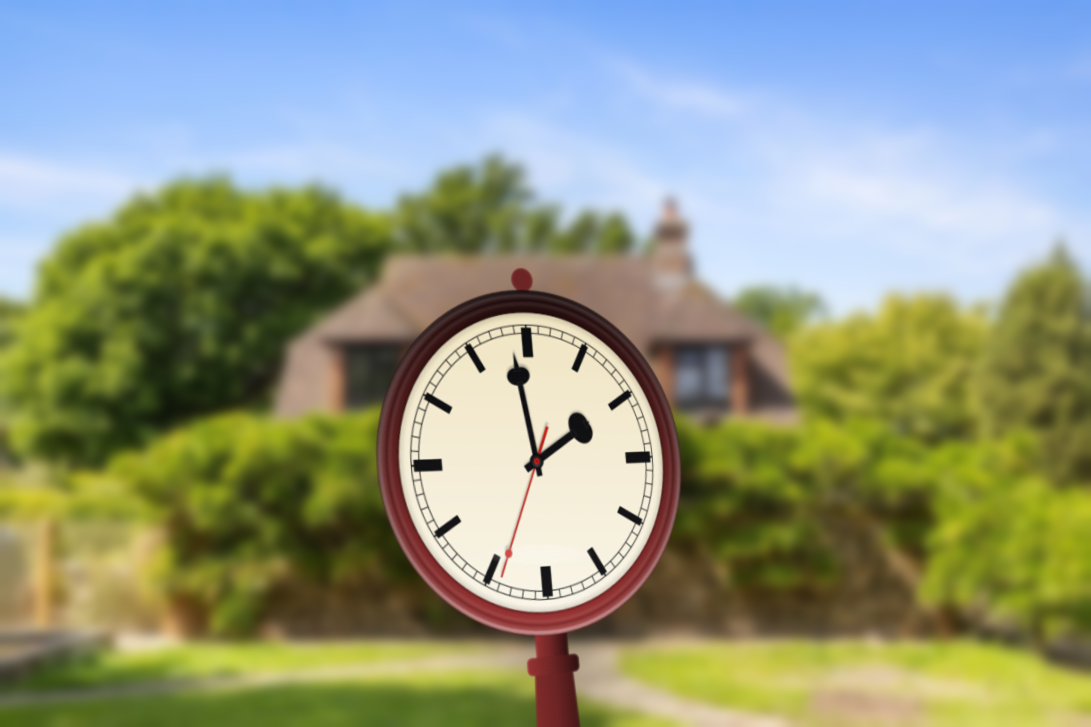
1,58,34
